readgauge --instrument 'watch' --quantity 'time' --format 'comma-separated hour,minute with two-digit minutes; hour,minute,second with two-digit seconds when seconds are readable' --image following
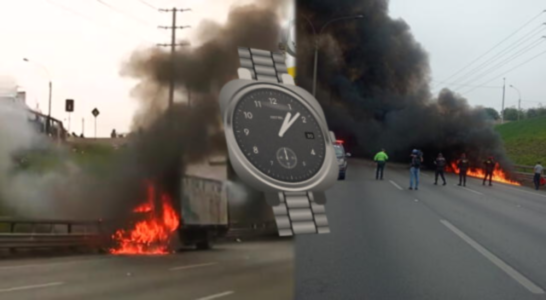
1,08
